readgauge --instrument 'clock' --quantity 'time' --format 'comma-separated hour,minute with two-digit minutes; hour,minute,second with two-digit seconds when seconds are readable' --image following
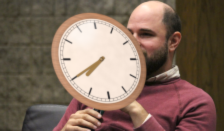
7,40
